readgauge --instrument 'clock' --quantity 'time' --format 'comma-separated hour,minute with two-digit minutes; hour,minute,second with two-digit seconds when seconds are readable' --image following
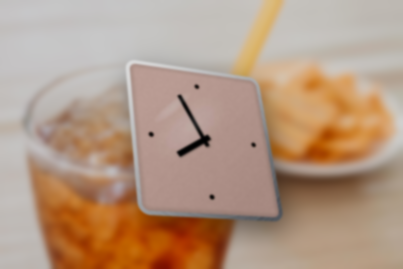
7,56
